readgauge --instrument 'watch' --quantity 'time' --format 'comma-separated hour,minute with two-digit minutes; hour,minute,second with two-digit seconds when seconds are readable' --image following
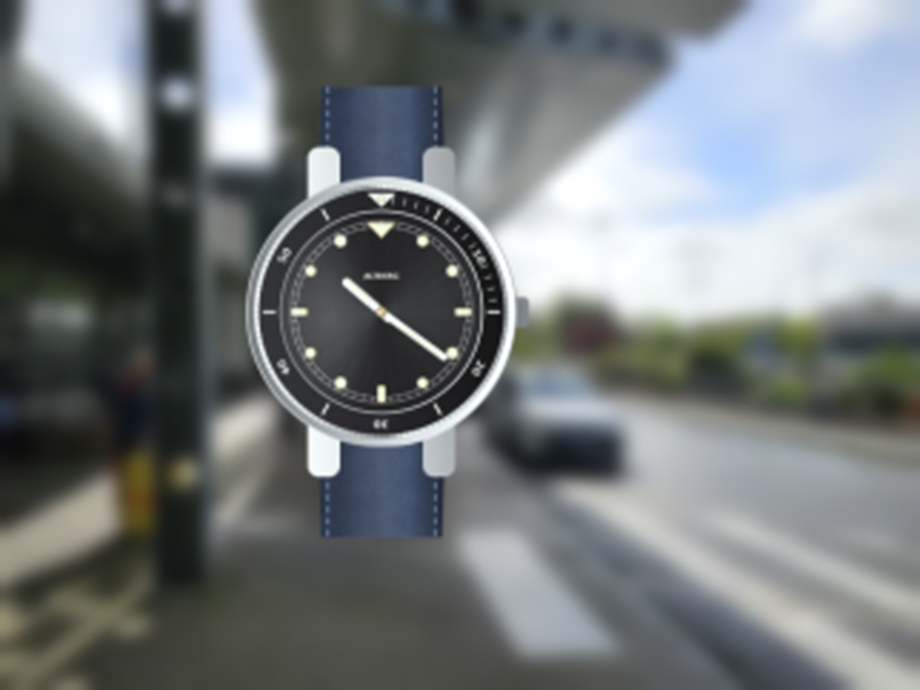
10,21
